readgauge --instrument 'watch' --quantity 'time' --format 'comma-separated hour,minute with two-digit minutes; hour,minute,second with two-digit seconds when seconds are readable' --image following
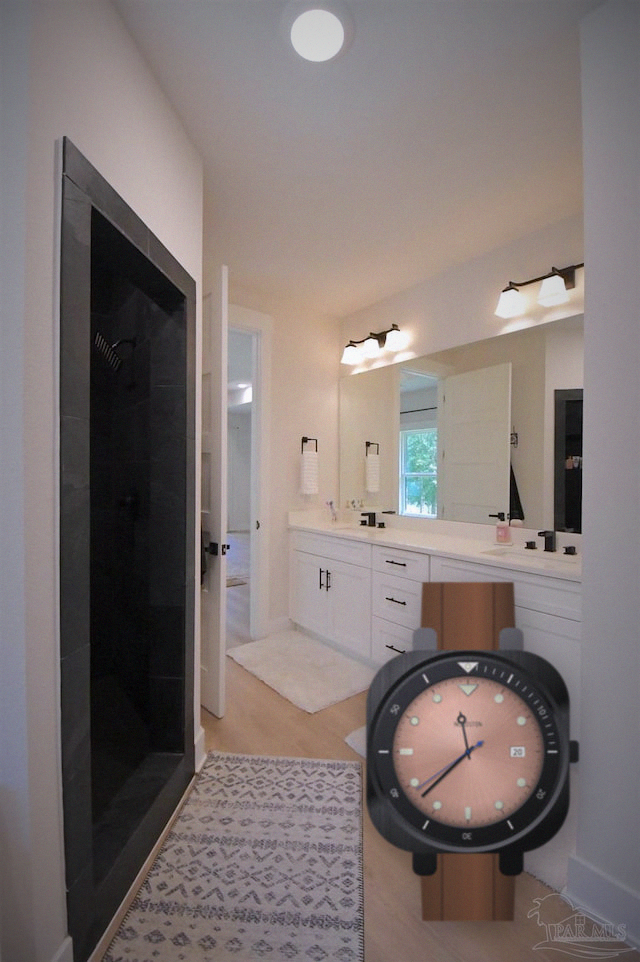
11,37,39
